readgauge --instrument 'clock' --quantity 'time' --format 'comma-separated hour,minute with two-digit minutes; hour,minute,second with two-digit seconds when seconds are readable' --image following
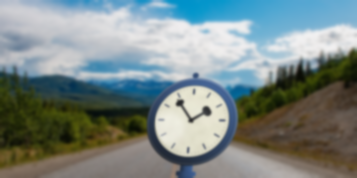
1,54
